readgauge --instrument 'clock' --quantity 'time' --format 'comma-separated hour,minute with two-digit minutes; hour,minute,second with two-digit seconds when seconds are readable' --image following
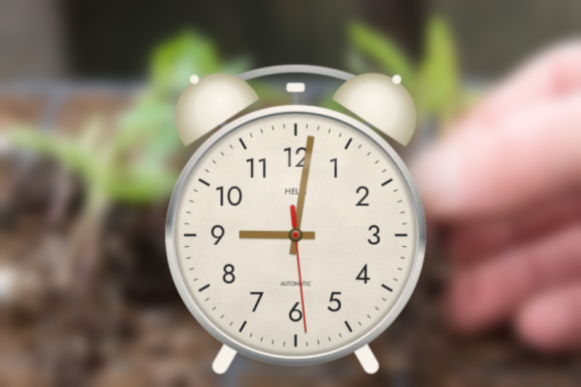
9,01,29
